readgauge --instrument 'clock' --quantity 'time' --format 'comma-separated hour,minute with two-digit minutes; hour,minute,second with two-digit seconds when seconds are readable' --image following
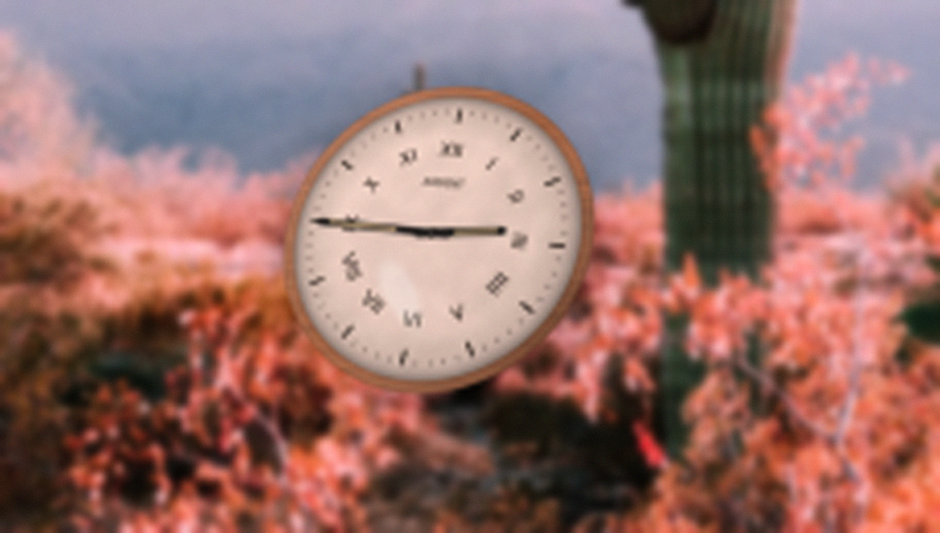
2,45
